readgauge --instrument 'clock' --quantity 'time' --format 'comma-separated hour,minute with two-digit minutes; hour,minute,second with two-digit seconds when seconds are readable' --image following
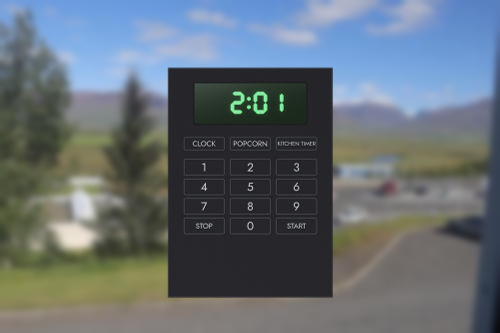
2,01
